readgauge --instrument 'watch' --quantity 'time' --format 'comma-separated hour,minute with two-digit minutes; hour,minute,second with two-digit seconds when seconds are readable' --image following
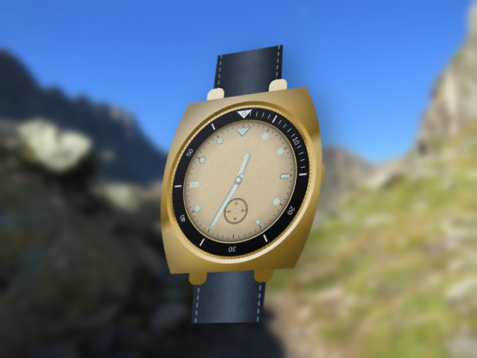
12,35
